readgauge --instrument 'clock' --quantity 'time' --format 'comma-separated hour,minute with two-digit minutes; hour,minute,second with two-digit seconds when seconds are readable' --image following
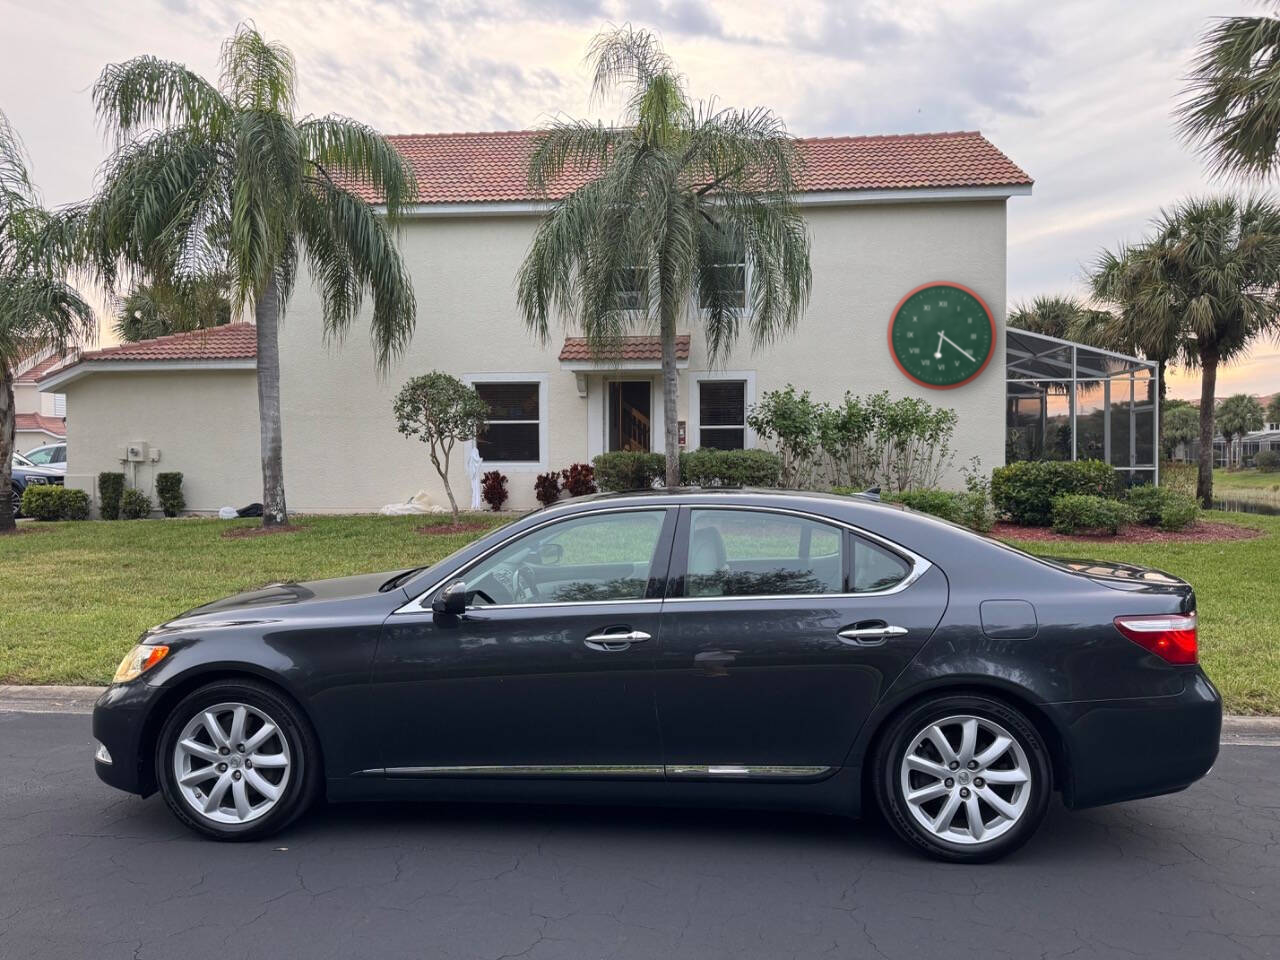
6,21
